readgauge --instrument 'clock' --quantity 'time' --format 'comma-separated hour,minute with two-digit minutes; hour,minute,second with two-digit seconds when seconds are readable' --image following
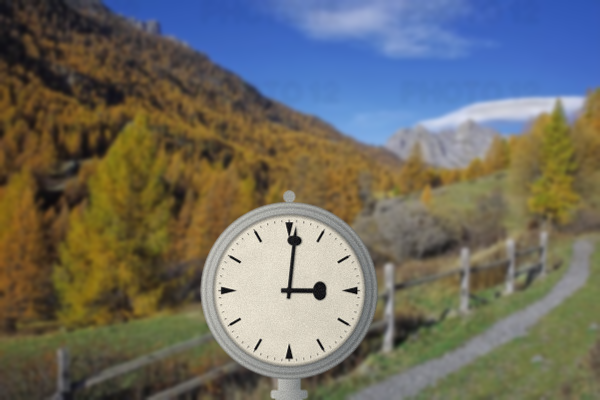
3,01
